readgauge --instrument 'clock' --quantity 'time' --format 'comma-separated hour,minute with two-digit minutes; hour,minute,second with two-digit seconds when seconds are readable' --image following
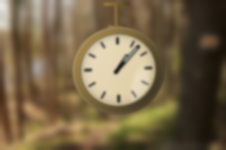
1,07
